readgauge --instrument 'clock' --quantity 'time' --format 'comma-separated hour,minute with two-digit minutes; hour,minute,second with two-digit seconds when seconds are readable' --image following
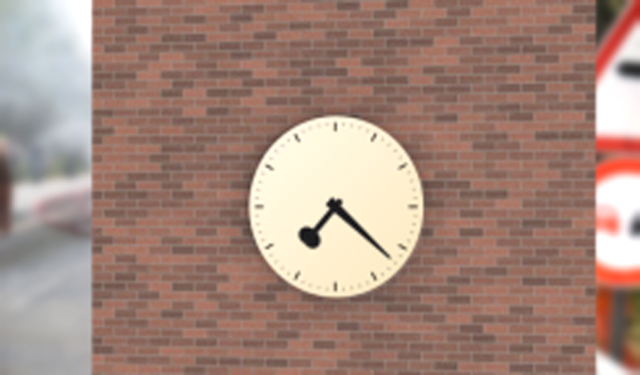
7,22
